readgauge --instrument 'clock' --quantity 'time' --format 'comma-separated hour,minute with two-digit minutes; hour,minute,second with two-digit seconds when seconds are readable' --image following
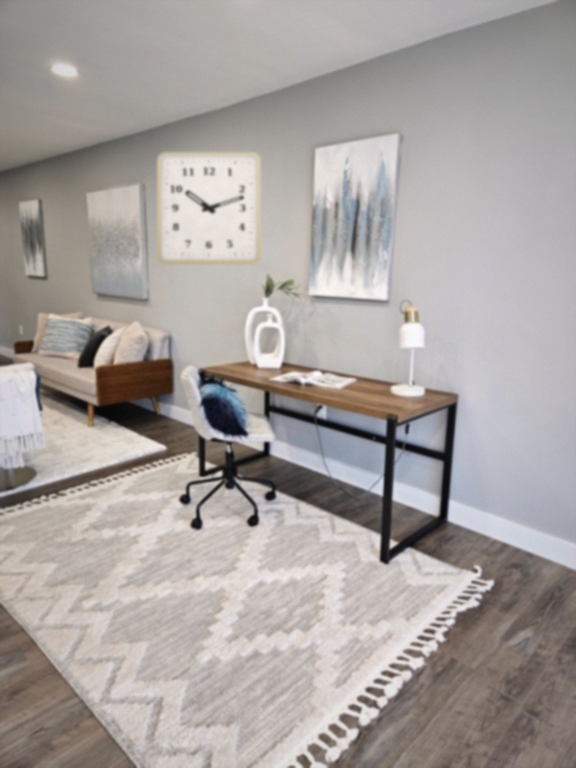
10,12
